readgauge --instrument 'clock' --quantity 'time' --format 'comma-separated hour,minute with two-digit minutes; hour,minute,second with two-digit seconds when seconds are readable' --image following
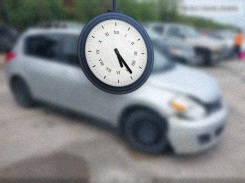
5,24
